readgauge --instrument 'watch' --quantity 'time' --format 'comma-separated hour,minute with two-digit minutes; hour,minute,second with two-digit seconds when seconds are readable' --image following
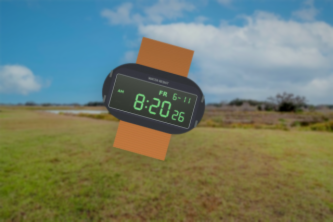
8,20,26
